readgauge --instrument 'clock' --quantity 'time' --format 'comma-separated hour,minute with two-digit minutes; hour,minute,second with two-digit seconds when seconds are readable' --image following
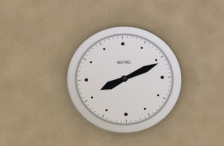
8,11
